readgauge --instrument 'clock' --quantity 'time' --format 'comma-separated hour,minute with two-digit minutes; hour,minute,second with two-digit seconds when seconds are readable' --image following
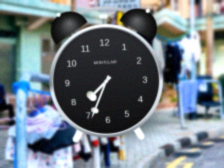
7,34
